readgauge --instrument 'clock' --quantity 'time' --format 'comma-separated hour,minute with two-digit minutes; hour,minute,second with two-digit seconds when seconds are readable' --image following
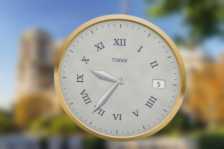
9,36
